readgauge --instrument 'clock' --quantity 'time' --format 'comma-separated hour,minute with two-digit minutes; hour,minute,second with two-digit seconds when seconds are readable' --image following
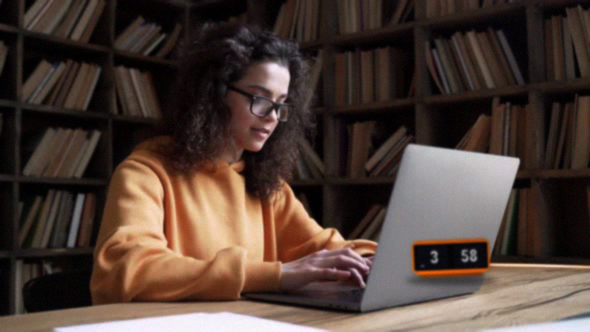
3,58
